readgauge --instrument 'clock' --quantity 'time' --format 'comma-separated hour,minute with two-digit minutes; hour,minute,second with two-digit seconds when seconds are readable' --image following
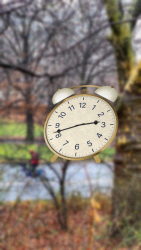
2,42
